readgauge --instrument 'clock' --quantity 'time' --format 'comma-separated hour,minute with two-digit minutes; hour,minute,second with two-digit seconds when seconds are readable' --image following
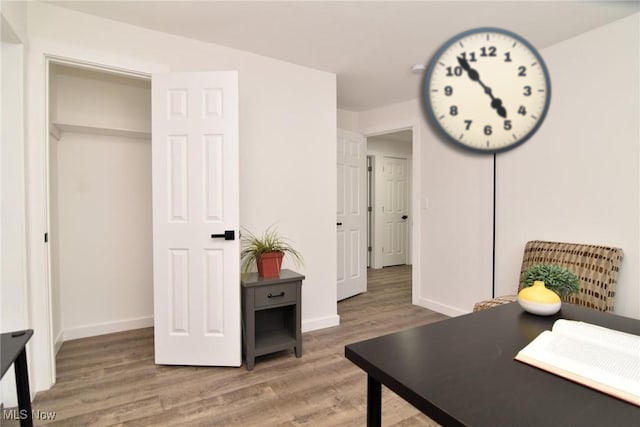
4,53
